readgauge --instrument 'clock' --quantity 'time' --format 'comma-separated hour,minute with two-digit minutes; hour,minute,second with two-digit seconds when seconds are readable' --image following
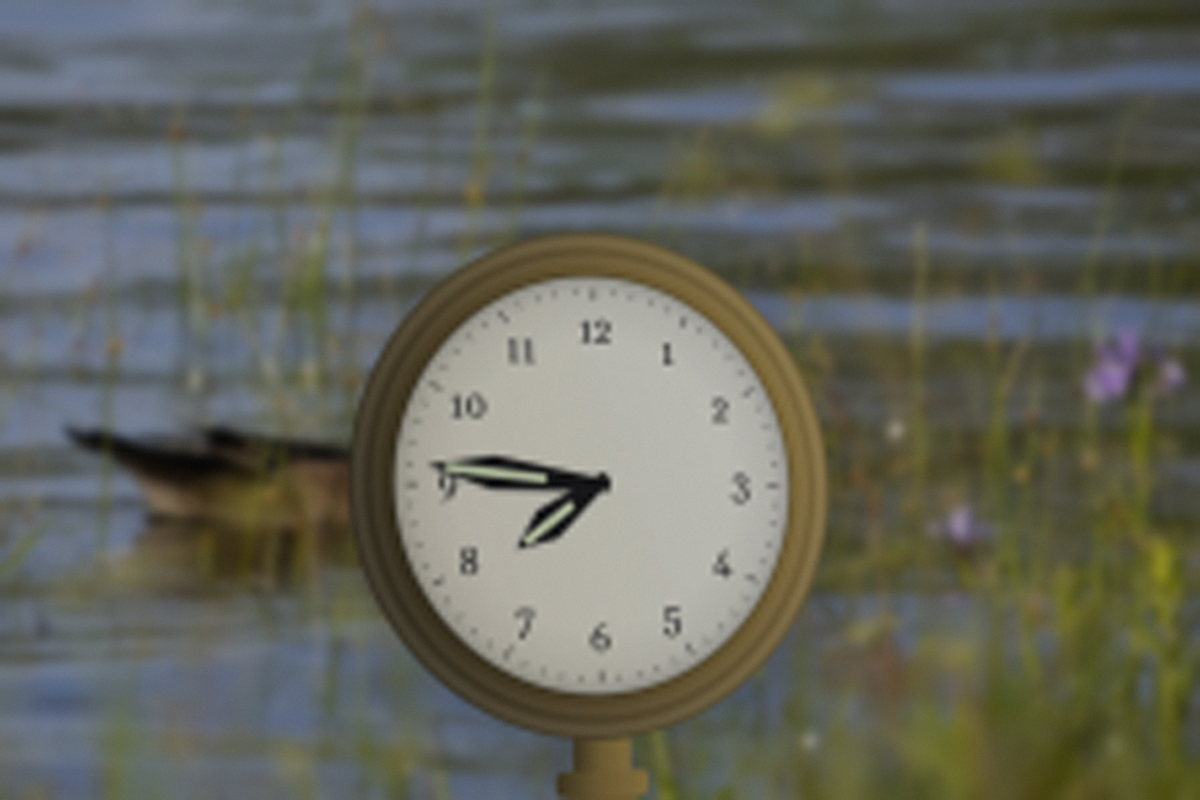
7,46
